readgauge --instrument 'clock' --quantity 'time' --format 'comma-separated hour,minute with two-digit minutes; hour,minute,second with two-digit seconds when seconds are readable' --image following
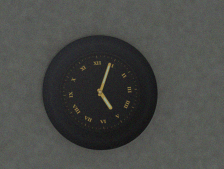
5,04
